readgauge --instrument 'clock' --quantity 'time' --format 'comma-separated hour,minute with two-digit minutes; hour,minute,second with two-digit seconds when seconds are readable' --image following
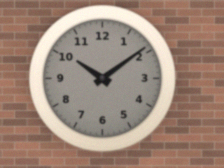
10,09
